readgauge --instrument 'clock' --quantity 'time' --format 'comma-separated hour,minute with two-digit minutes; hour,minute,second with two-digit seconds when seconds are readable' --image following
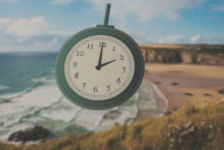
2,00
